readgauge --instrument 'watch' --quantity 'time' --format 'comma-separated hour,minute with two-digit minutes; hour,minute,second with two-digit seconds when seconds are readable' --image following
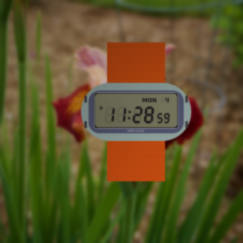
11,28,59
